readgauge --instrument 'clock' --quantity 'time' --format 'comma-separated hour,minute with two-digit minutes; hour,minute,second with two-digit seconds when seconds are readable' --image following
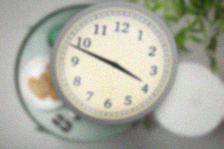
3,48
